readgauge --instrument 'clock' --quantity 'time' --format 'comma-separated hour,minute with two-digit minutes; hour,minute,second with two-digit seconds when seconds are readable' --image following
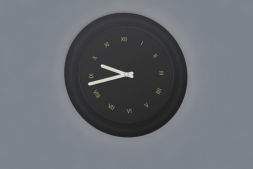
9,43
